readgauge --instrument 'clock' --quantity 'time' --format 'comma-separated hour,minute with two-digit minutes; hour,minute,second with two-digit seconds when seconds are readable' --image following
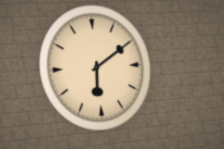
6,10
